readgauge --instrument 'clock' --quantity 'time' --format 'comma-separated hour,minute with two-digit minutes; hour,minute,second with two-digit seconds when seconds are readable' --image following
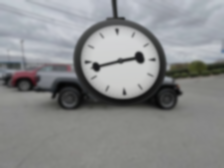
2,43
